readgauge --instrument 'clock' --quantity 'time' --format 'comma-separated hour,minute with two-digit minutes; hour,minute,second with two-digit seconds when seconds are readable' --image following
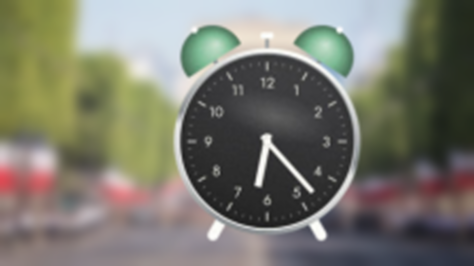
6,23
